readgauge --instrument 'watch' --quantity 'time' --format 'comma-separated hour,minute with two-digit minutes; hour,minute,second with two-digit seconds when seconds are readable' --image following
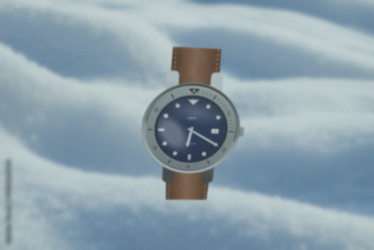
6,20
